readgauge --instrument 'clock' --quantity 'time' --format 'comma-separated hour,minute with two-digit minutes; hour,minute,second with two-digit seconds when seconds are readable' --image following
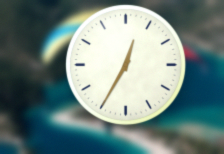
12,35
